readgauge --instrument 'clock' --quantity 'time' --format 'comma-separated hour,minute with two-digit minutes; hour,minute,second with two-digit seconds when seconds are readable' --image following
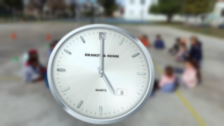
5,00
